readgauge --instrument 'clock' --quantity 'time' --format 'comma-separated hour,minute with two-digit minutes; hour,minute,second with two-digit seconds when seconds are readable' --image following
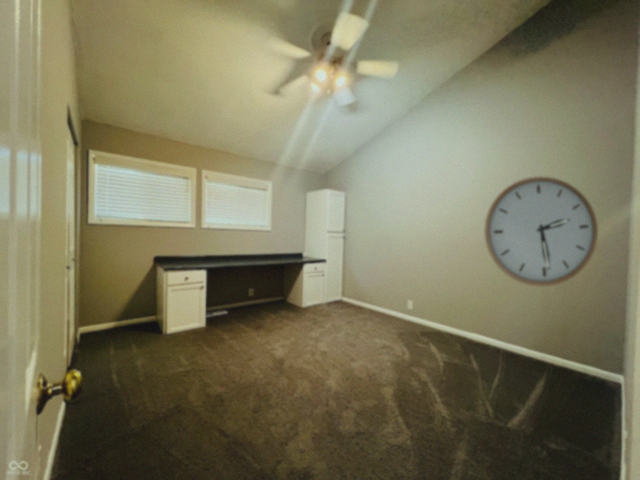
2,29
